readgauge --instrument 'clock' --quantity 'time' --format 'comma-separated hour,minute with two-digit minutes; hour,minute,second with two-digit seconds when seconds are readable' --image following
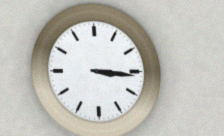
3,16
